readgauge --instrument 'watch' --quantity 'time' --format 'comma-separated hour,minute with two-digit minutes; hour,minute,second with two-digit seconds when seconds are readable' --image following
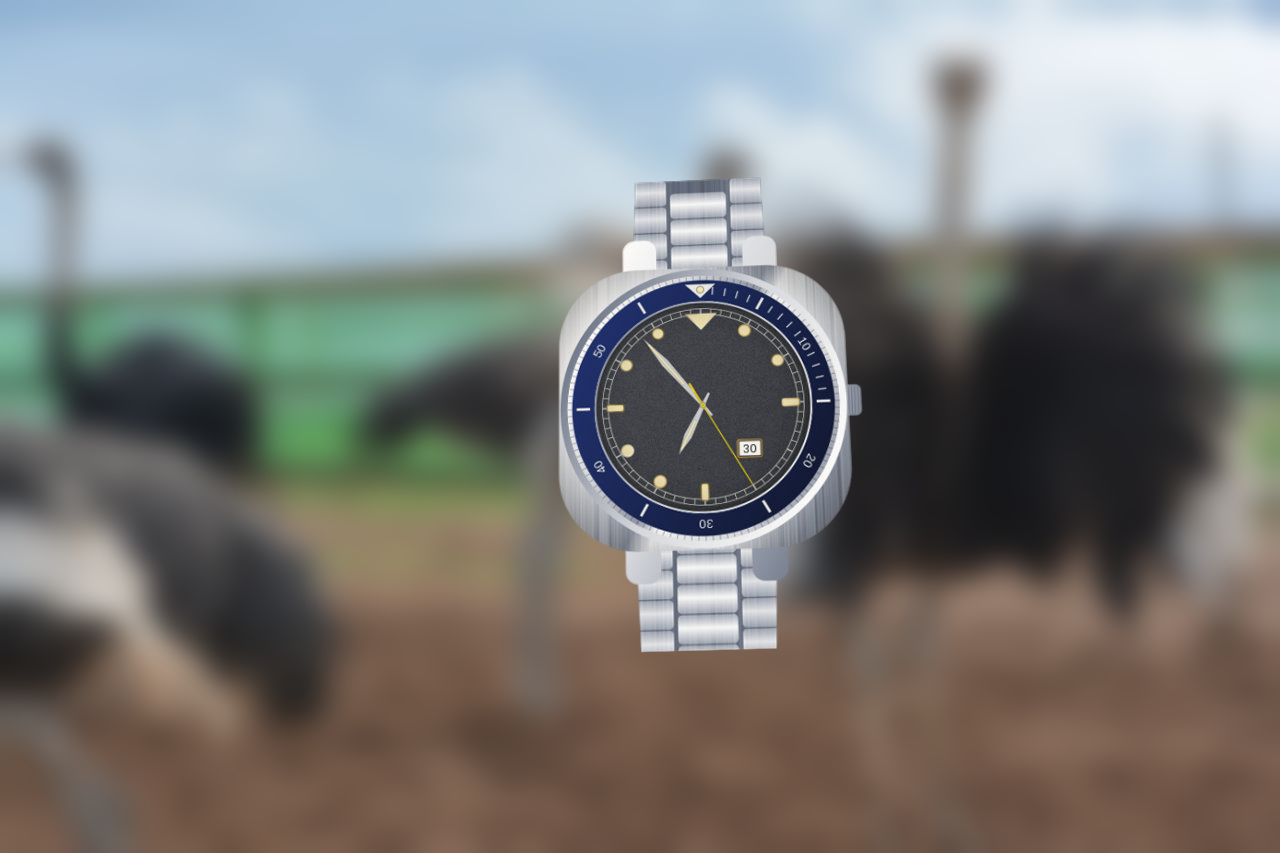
6,53,25
